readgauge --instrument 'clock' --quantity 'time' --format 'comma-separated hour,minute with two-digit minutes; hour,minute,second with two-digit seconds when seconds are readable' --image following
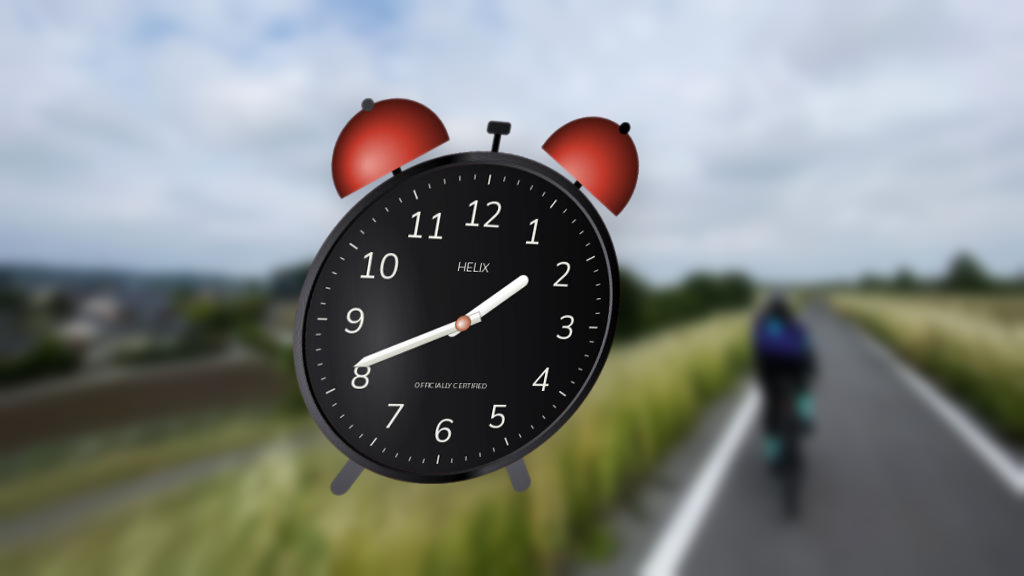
1,41
